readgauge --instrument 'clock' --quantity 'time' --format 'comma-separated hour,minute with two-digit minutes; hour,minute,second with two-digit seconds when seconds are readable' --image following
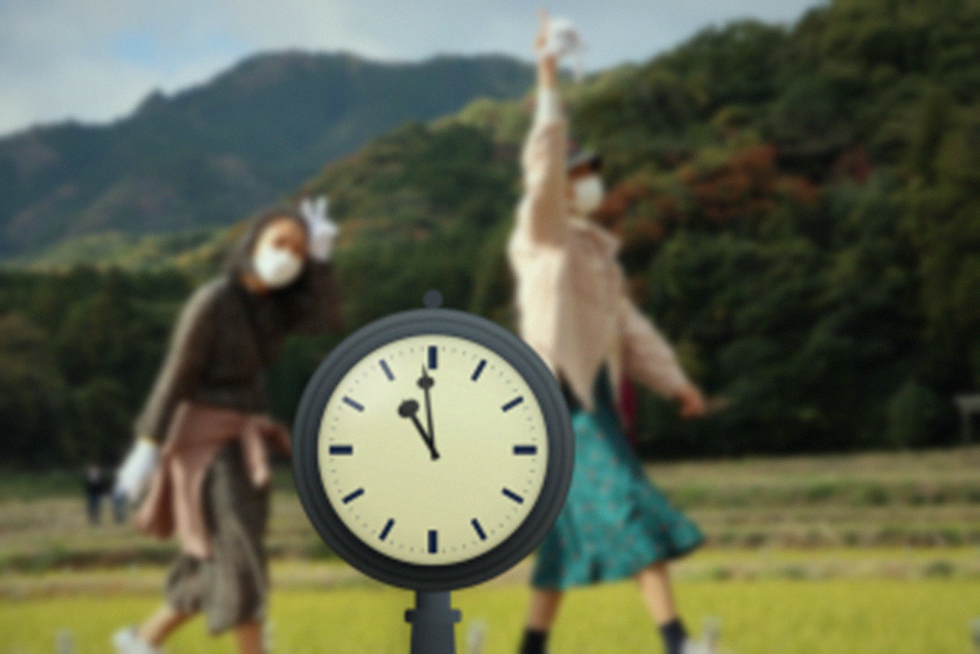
10,59
